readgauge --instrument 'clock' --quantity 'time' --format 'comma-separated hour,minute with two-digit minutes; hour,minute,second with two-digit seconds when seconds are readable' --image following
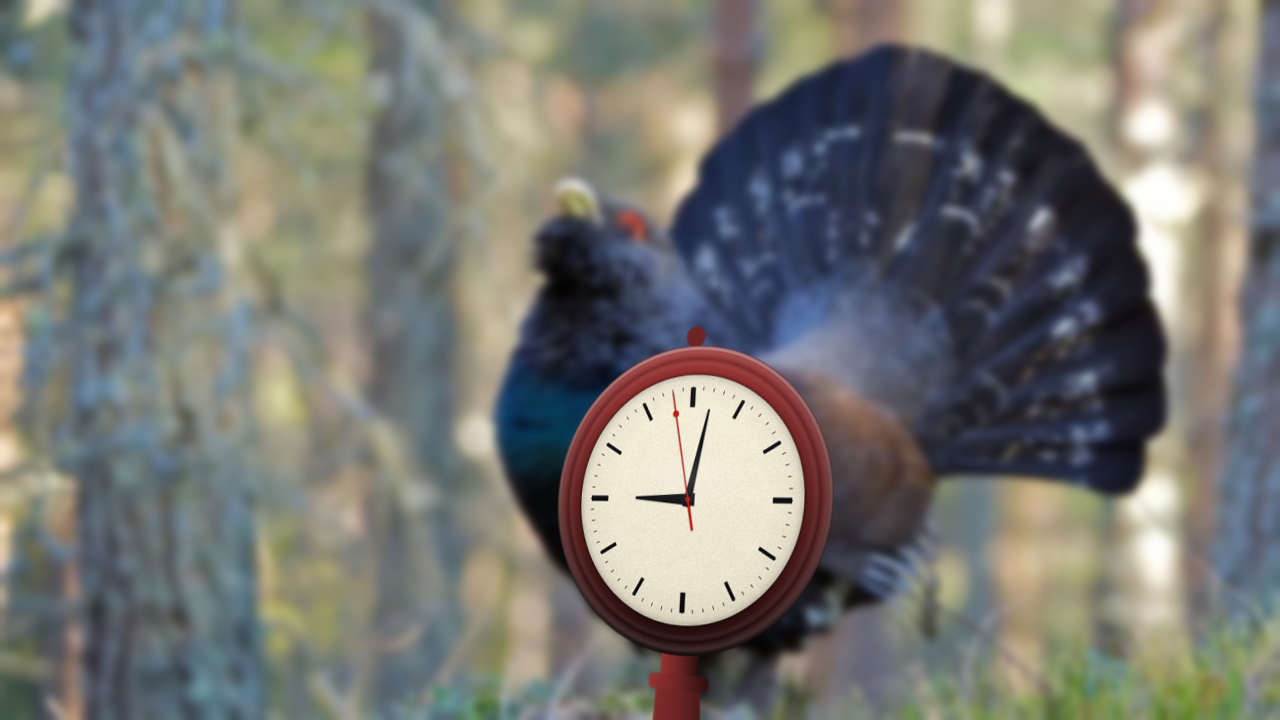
9,01,58
